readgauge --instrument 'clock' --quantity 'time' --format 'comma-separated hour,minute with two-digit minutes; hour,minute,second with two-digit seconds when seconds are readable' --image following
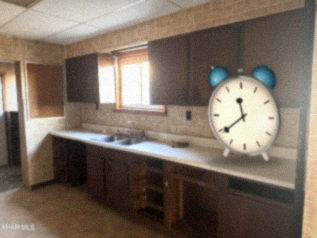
11,39
